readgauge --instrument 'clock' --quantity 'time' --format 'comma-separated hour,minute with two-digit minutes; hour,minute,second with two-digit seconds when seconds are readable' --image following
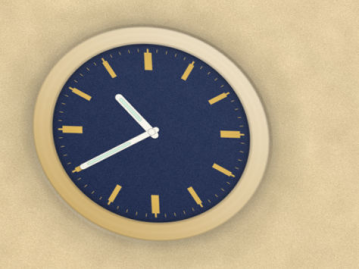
10,40
